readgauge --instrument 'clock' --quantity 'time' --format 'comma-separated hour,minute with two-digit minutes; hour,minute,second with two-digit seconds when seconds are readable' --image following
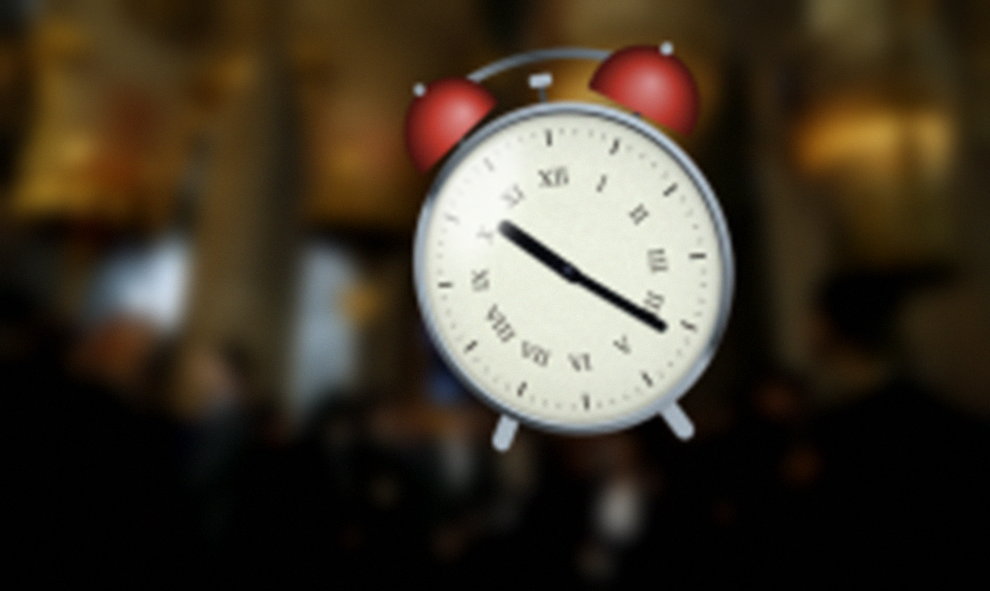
10,21
